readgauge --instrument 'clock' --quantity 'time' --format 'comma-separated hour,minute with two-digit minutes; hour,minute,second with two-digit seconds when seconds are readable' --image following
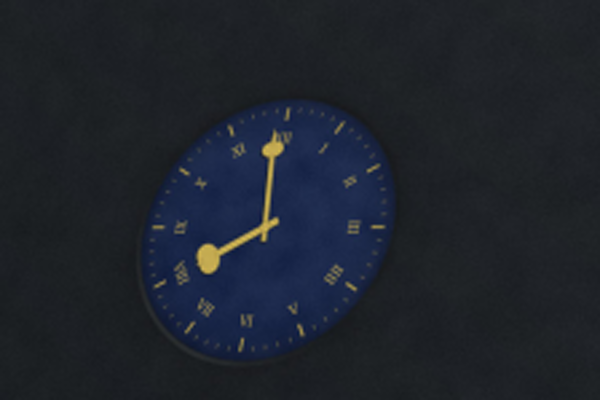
7,59
